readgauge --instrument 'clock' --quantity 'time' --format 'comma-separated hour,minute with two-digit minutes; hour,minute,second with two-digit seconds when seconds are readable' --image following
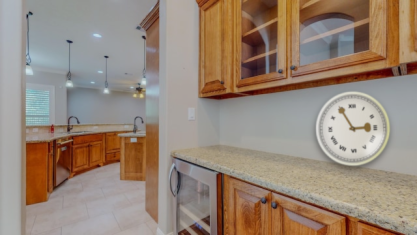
2,55
